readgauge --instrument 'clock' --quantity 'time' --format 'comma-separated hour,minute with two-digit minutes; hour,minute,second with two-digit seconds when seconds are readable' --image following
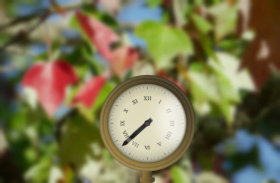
7,38
